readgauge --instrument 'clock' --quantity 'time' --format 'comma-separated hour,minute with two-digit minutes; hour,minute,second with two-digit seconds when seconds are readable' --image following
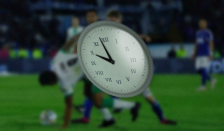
9,58
